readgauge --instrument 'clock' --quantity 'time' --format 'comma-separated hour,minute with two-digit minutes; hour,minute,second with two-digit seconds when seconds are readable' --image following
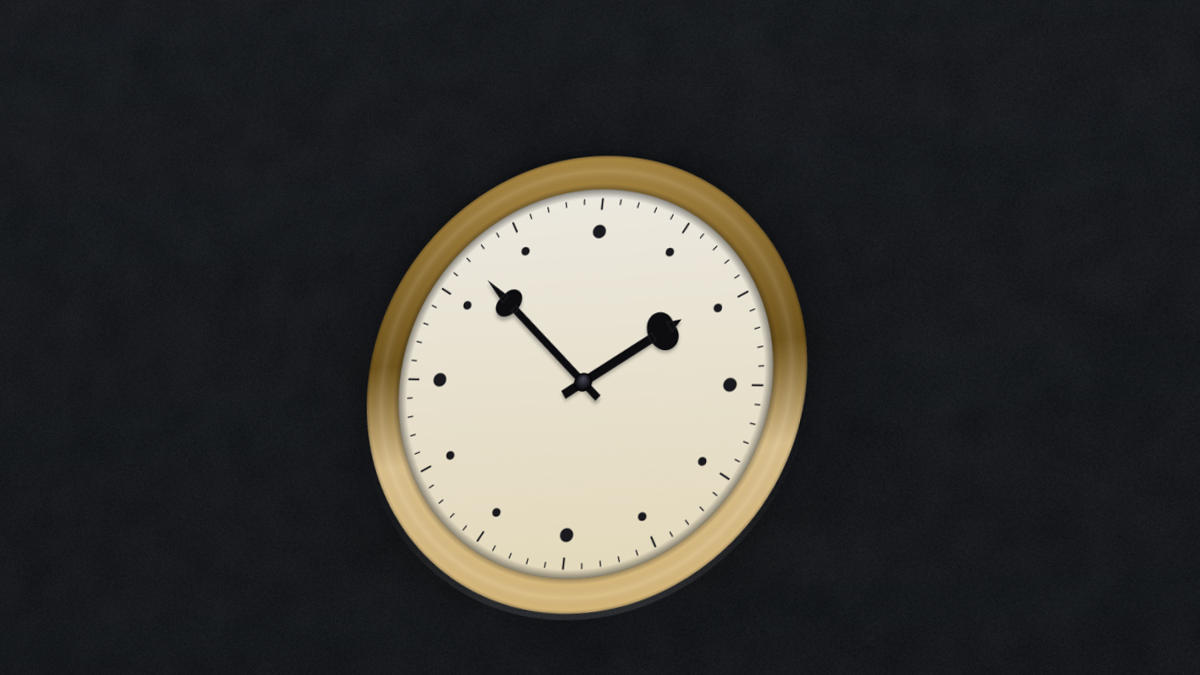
1,52
